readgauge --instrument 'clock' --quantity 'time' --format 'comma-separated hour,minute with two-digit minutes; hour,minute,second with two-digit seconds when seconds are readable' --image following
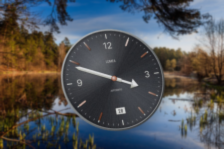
3,49
